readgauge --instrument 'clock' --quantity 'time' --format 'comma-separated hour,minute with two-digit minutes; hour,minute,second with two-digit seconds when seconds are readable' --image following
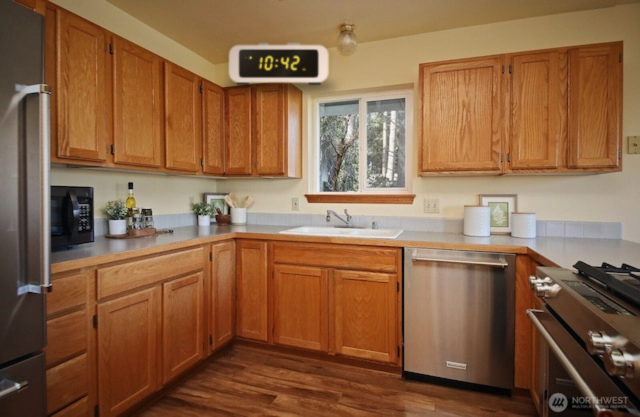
10,42
